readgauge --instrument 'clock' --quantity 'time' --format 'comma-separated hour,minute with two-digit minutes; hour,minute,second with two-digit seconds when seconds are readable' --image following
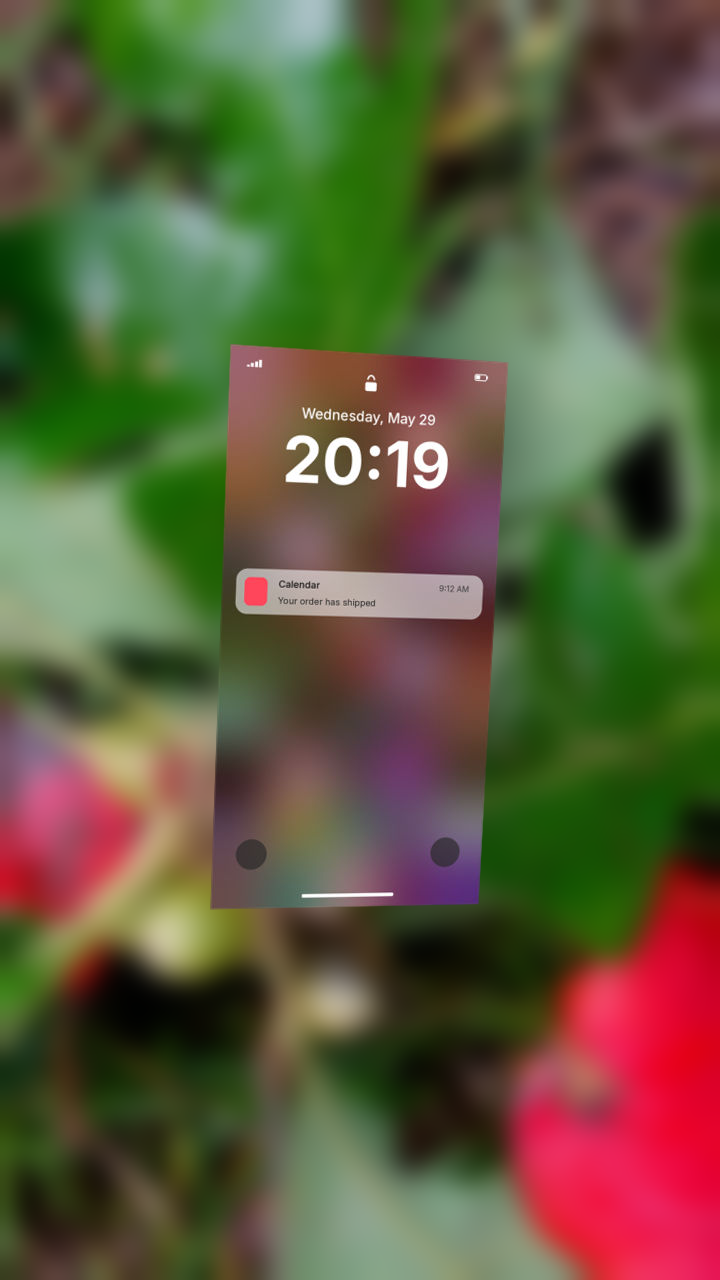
20,19
